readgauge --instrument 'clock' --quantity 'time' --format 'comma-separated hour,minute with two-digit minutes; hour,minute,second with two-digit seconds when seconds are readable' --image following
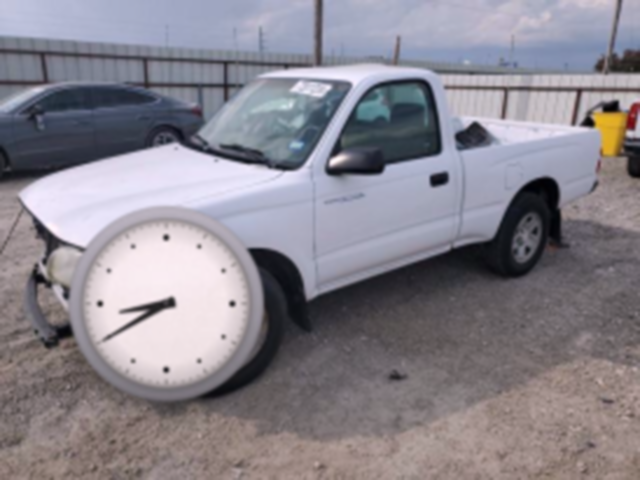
8,40
